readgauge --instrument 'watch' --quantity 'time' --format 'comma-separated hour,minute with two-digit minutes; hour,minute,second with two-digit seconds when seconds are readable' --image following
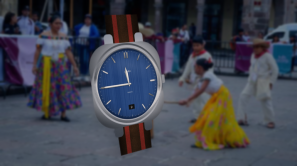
11,45
